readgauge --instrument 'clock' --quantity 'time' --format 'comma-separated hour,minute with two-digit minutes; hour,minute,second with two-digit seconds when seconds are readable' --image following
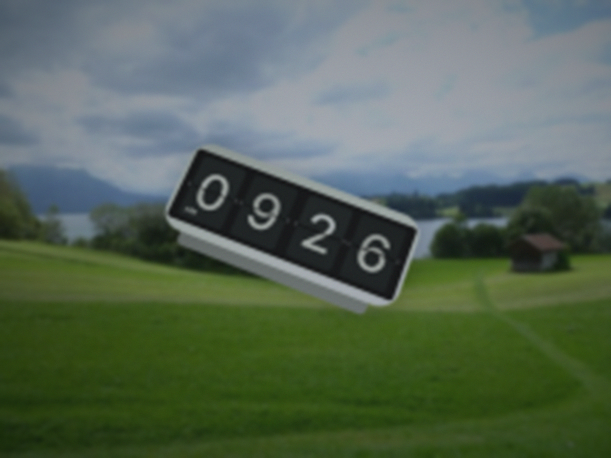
9,26
